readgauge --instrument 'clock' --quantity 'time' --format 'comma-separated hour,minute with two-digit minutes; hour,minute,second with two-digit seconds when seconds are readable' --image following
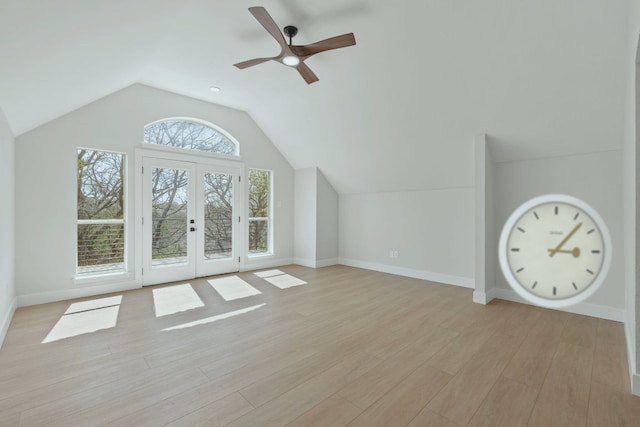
3,07
